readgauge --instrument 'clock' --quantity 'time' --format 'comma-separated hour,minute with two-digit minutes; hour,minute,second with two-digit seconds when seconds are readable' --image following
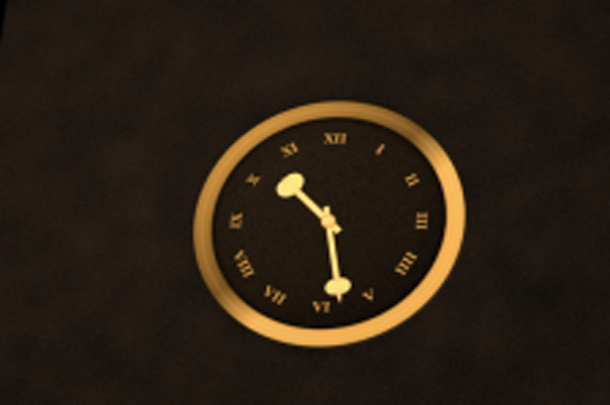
10,28
